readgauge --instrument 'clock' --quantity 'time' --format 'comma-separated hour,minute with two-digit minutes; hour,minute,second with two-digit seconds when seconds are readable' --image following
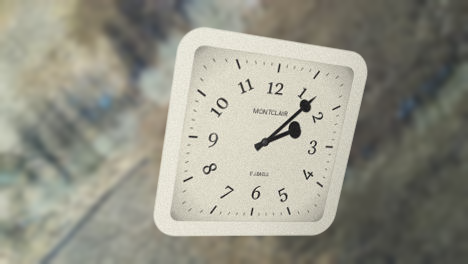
2,07
